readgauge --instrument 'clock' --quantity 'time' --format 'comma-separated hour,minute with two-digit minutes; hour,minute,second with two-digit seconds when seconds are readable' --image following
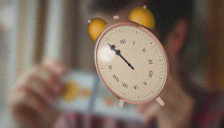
10,54
